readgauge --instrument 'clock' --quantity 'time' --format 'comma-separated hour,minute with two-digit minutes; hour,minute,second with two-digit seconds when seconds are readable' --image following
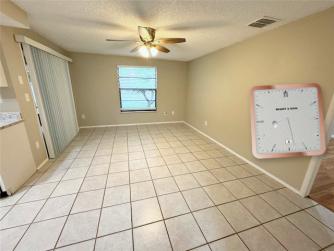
8,28
